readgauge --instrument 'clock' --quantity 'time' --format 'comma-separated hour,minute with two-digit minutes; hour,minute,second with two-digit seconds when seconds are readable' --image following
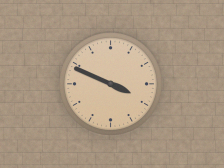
3,49
